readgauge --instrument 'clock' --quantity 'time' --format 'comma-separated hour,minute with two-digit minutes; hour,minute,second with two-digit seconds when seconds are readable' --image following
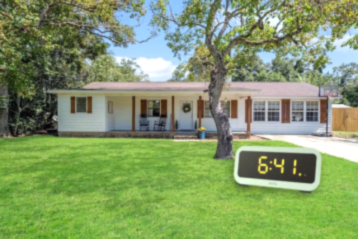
6,41
